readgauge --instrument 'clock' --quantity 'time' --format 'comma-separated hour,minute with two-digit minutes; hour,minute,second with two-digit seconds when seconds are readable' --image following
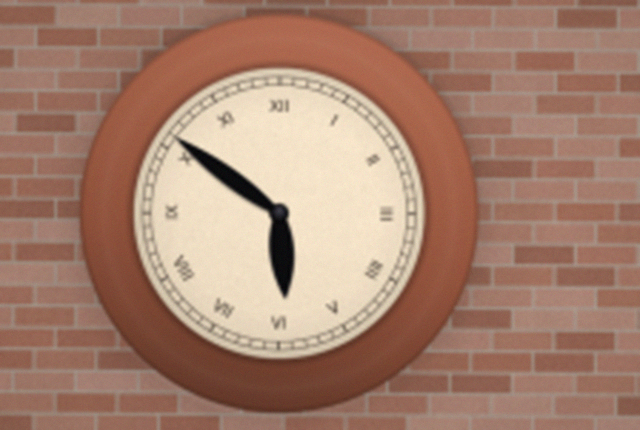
5,51
